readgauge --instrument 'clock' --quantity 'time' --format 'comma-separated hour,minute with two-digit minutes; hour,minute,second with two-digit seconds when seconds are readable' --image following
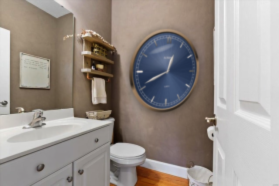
12,41
